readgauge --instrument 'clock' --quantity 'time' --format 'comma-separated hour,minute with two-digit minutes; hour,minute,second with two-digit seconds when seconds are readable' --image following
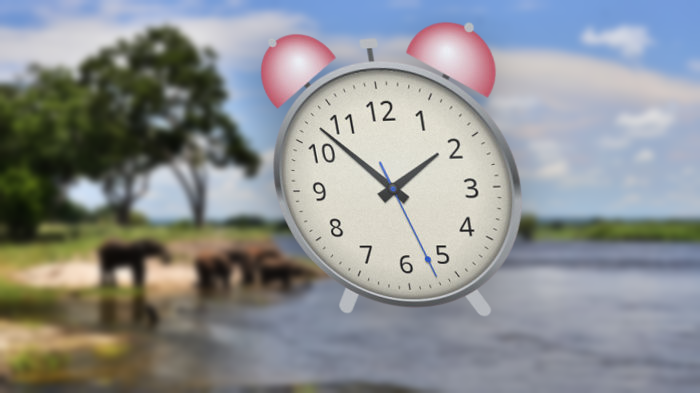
1,52,27
